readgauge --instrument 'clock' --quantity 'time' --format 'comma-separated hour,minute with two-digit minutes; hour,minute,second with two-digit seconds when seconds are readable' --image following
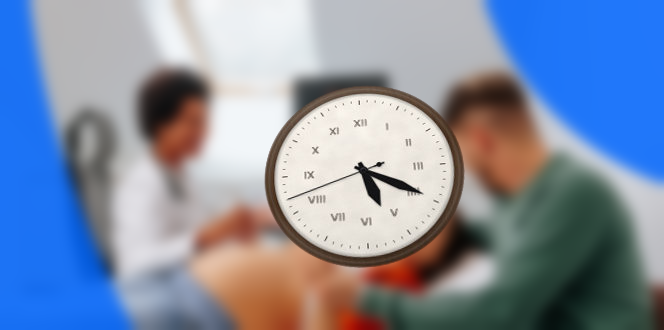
5,19,42
